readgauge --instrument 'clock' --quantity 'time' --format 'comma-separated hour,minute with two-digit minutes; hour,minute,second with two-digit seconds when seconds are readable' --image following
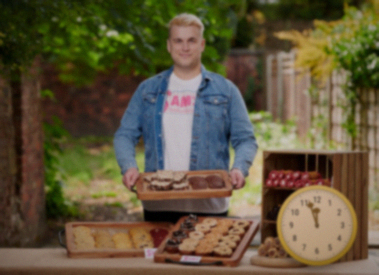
11,57
